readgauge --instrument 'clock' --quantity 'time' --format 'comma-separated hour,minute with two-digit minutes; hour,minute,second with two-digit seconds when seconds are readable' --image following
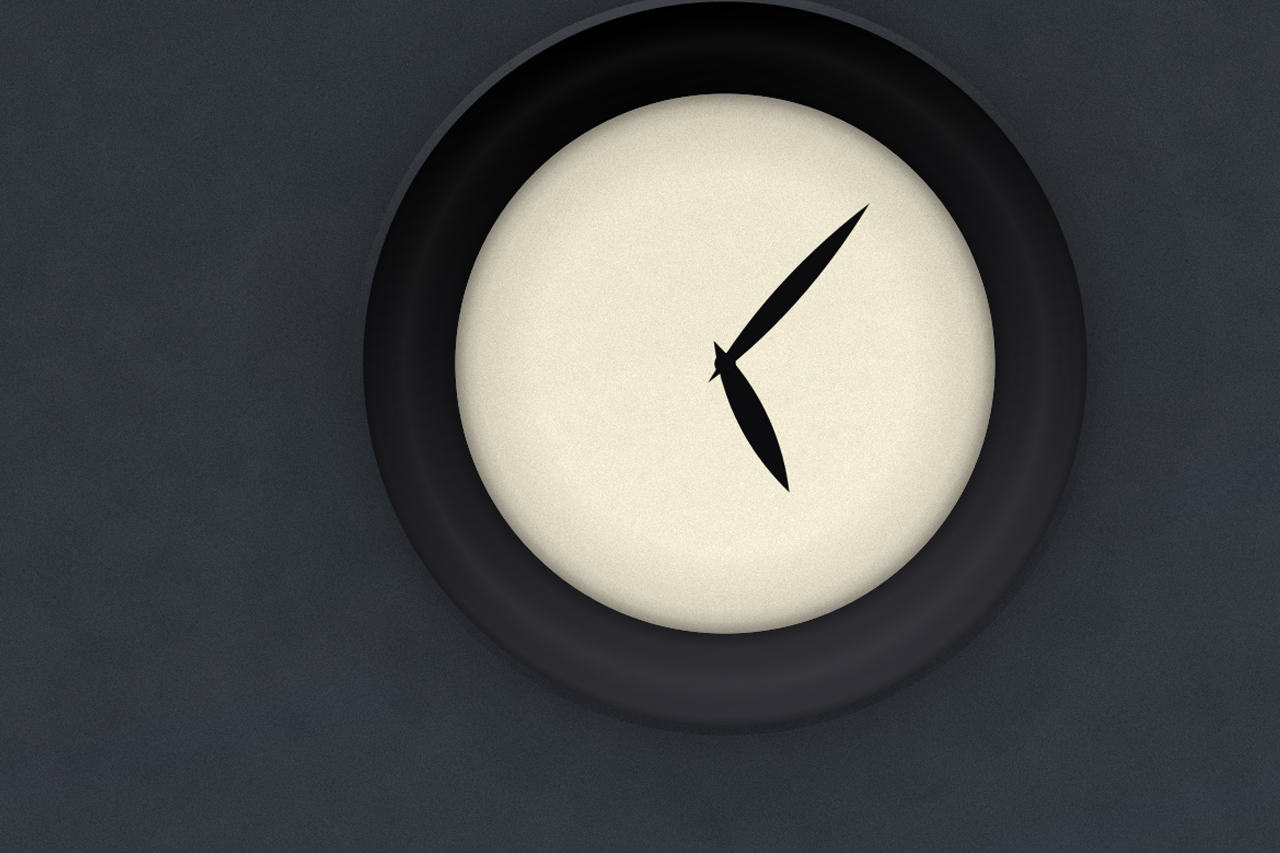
5,07
